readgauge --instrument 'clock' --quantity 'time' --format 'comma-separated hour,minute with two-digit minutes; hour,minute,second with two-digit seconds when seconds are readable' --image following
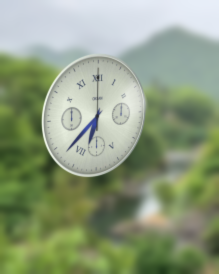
6,38
